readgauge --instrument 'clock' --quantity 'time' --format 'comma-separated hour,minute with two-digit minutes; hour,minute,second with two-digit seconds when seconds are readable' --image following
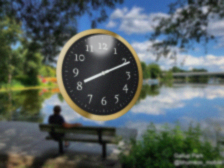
8,11
